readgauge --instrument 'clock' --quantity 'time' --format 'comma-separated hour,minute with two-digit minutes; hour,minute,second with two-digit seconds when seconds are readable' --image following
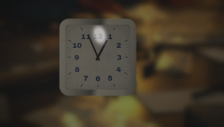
12,56
